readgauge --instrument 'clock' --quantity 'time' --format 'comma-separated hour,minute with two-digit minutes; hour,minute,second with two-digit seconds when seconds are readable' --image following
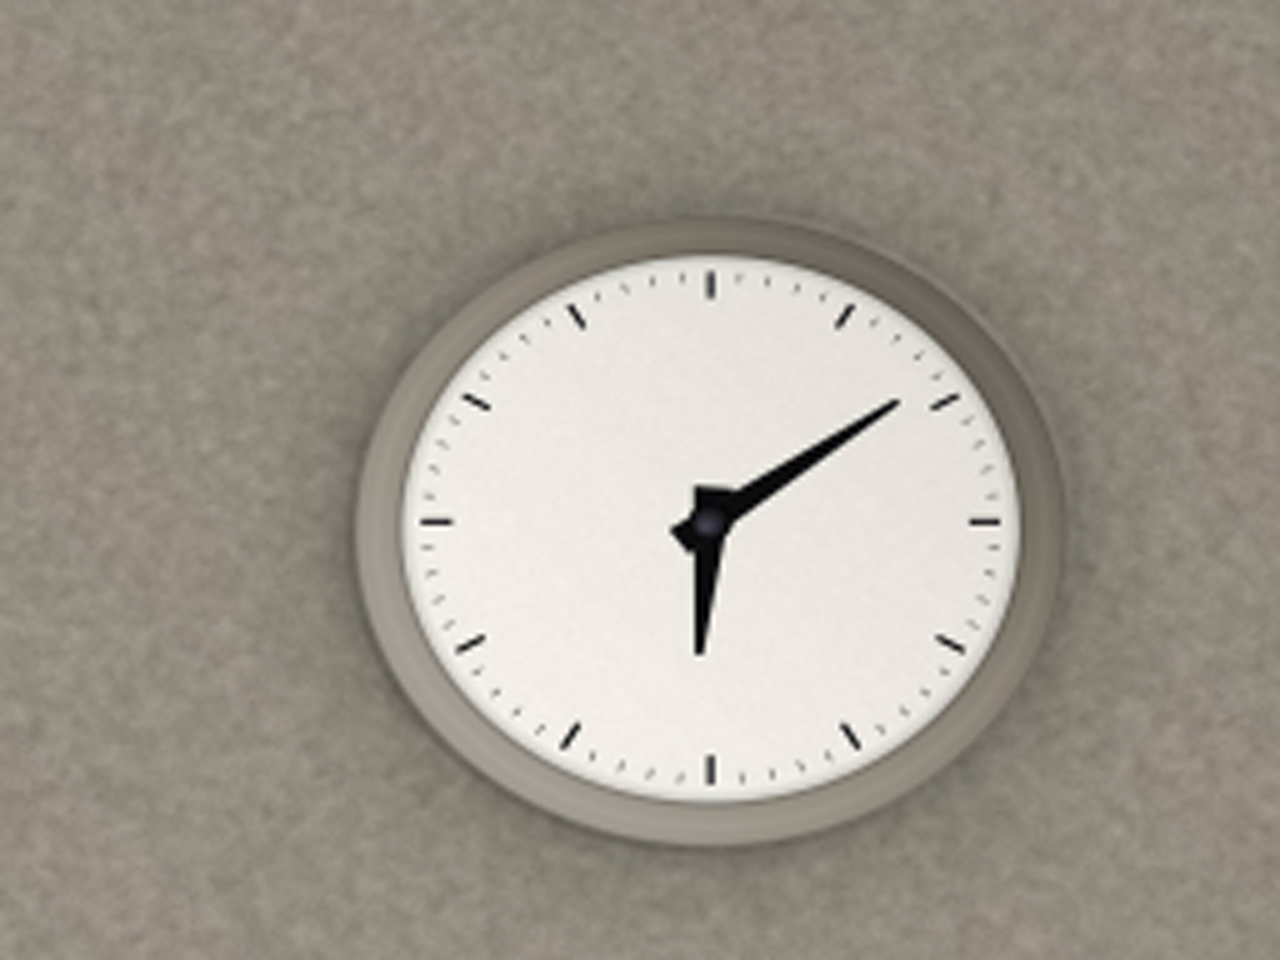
6,09
